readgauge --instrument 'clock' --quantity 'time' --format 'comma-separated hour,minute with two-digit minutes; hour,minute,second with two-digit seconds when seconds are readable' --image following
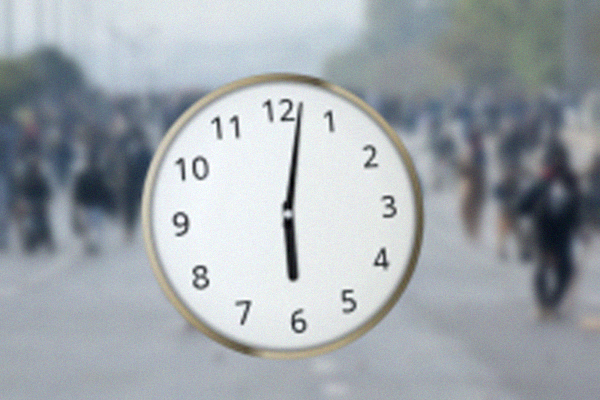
6,02
